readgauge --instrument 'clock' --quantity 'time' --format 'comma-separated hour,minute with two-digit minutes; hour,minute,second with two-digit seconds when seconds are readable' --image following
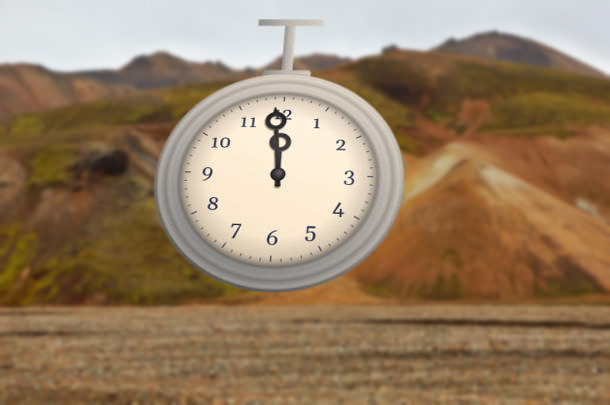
11,59
